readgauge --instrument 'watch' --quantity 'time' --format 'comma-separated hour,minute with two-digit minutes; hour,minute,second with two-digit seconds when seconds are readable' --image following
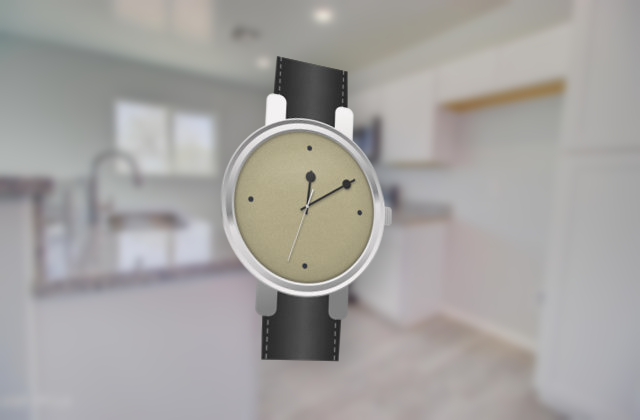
12,09,33
